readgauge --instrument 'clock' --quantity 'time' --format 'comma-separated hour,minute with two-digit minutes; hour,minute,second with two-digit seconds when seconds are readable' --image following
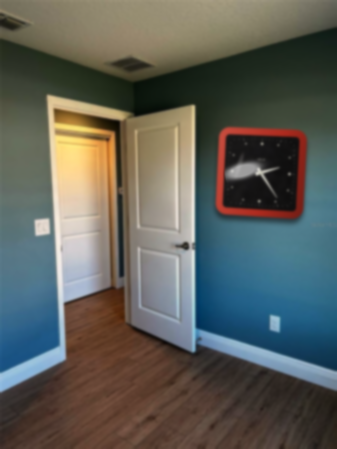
2,24
